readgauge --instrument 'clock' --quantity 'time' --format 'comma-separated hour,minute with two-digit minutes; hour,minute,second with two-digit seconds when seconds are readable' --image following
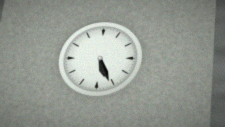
5,26
